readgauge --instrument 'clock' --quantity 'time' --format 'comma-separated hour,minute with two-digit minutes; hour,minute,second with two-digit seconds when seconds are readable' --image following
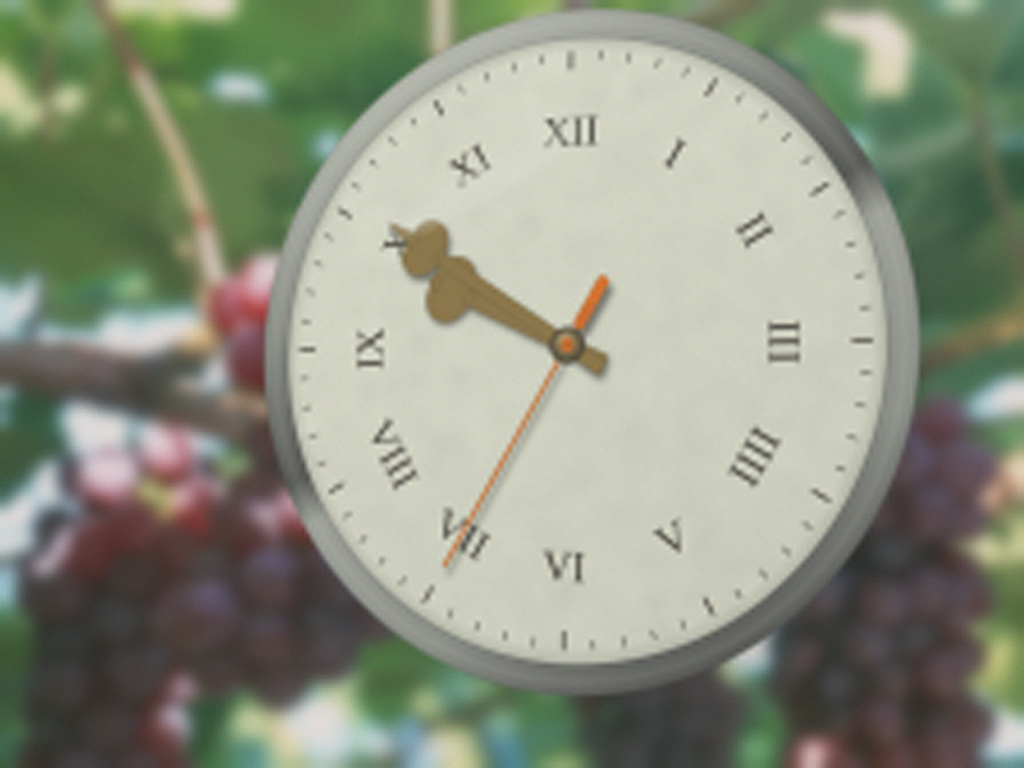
9,50,35
